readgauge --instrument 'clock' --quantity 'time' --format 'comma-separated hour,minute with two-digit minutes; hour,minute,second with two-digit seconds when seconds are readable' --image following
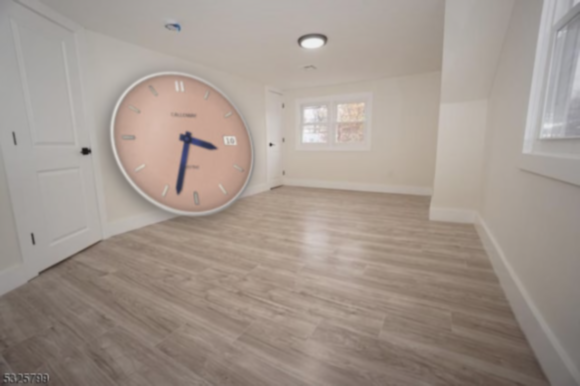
3,33
